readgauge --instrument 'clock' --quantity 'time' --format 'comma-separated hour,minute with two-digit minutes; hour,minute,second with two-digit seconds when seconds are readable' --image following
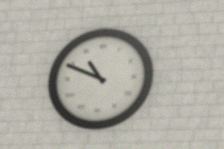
10,49
